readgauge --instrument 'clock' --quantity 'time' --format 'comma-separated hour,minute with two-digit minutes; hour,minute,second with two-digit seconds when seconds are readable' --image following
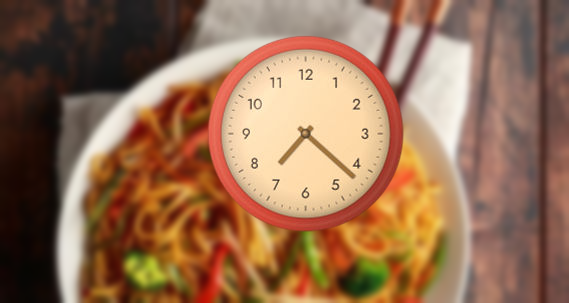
7,22
